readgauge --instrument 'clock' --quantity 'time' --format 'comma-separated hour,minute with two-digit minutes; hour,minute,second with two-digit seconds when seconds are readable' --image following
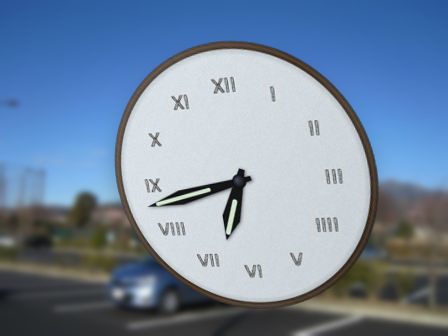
6,43
